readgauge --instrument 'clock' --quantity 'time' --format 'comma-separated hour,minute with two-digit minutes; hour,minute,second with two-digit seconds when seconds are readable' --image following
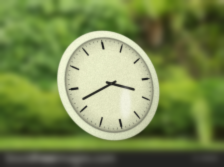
3,42
